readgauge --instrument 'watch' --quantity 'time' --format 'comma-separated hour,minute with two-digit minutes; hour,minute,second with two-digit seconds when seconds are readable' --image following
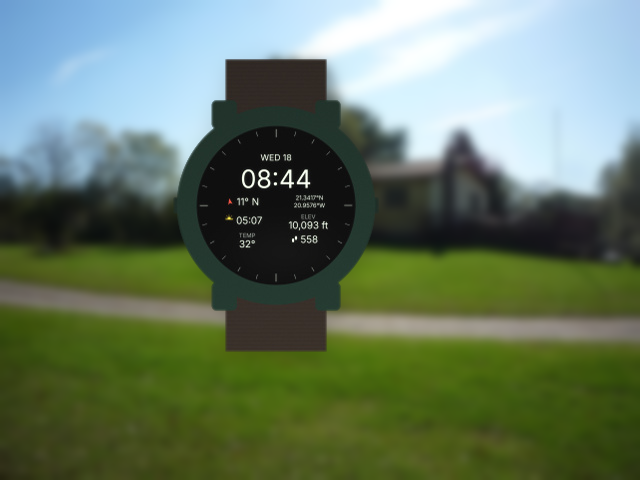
8,44
